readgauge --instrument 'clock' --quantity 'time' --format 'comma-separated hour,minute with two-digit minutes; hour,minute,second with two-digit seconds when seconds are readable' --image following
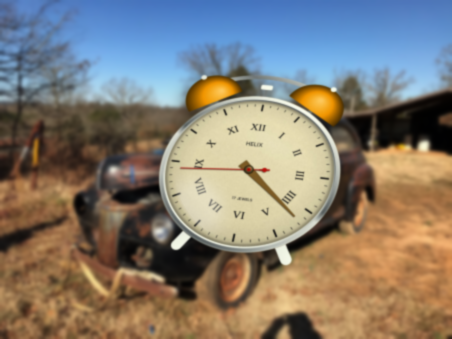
4,21,44
